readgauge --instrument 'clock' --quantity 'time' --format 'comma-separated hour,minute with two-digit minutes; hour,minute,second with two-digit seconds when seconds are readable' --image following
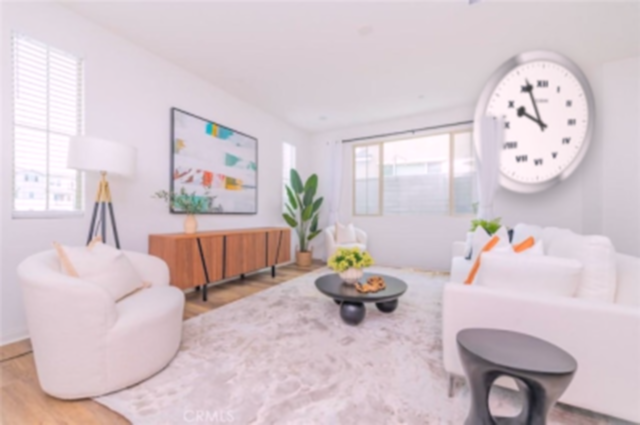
9,56
